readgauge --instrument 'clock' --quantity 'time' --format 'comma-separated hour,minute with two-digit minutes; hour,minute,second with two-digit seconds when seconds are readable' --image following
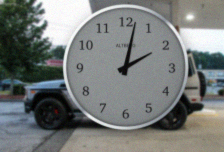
2,02
